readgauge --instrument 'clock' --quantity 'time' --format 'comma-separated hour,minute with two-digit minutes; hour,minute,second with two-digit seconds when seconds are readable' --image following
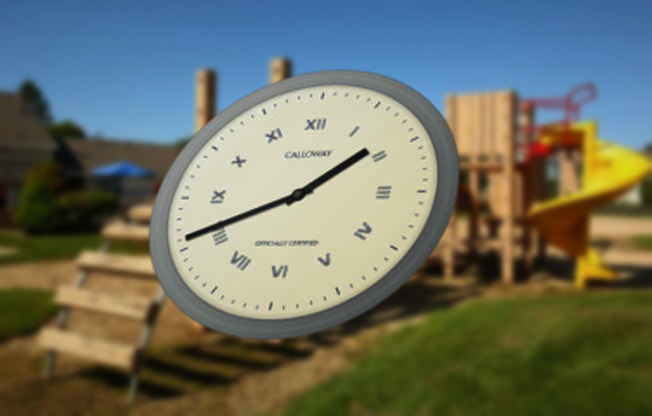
1,41
